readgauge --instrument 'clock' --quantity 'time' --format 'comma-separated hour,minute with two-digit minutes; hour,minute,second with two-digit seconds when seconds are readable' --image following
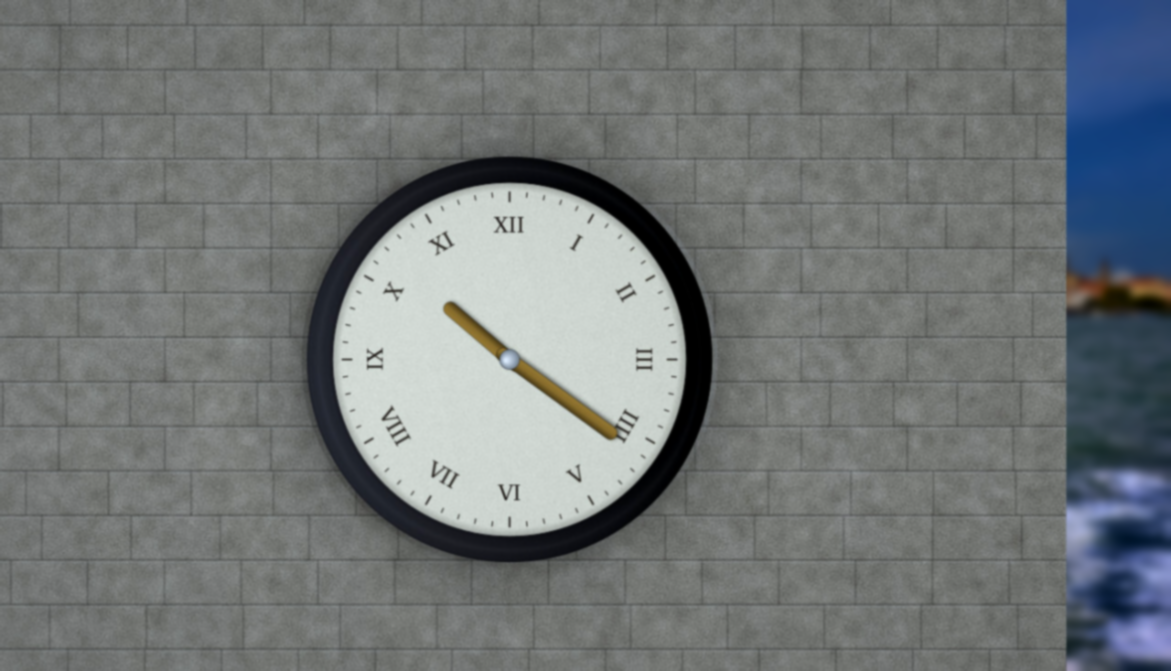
10,21
